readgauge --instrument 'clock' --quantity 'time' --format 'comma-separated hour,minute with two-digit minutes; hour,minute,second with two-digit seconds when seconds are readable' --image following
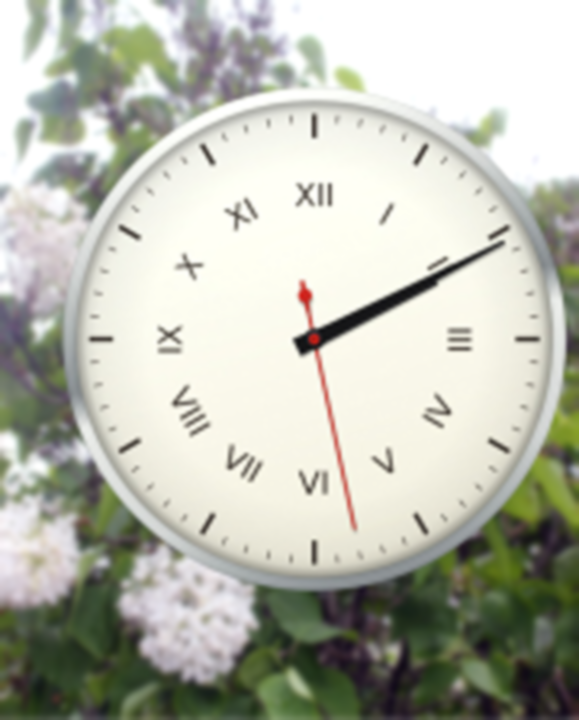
2,10,28
